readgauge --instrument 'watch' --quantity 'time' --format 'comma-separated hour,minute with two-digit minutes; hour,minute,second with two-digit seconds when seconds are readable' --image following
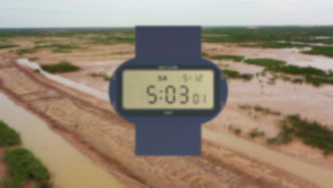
5,03
